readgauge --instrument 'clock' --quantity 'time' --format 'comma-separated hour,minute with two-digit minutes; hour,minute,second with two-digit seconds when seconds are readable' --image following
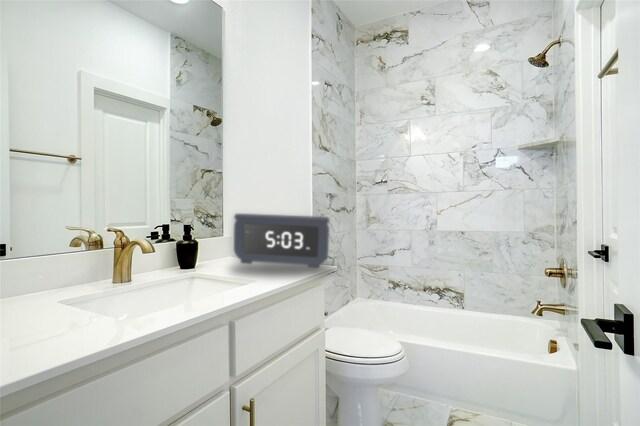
5,03
